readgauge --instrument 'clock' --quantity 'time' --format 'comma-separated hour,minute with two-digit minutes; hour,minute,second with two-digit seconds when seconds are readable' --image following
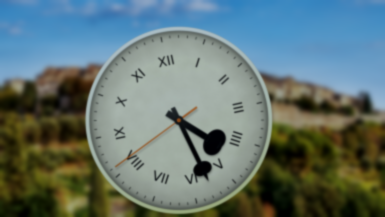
4,27,41
